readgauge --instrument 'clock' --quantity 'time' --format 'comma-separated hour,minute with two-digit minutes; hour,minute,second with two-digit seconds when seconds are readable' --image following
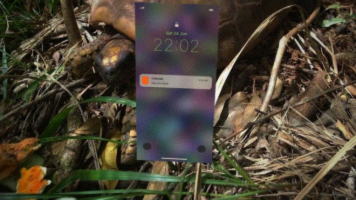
22,02
